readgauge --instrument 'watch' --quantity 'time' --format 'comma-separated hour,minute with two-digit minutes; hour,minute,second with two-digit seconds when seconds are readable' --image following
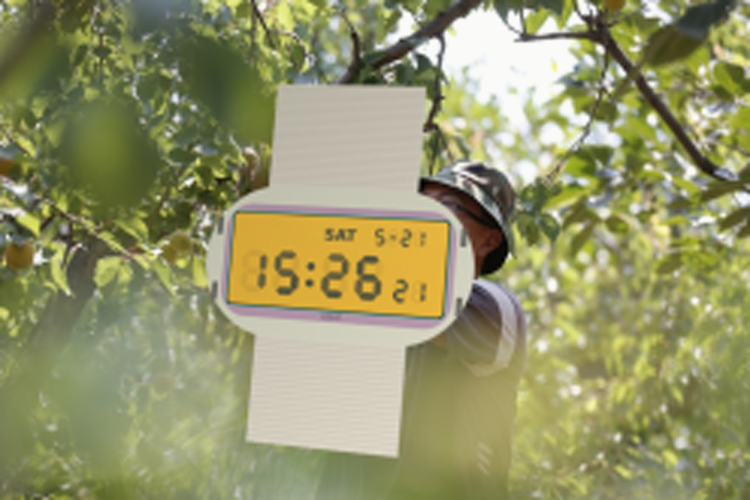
15,26,21
